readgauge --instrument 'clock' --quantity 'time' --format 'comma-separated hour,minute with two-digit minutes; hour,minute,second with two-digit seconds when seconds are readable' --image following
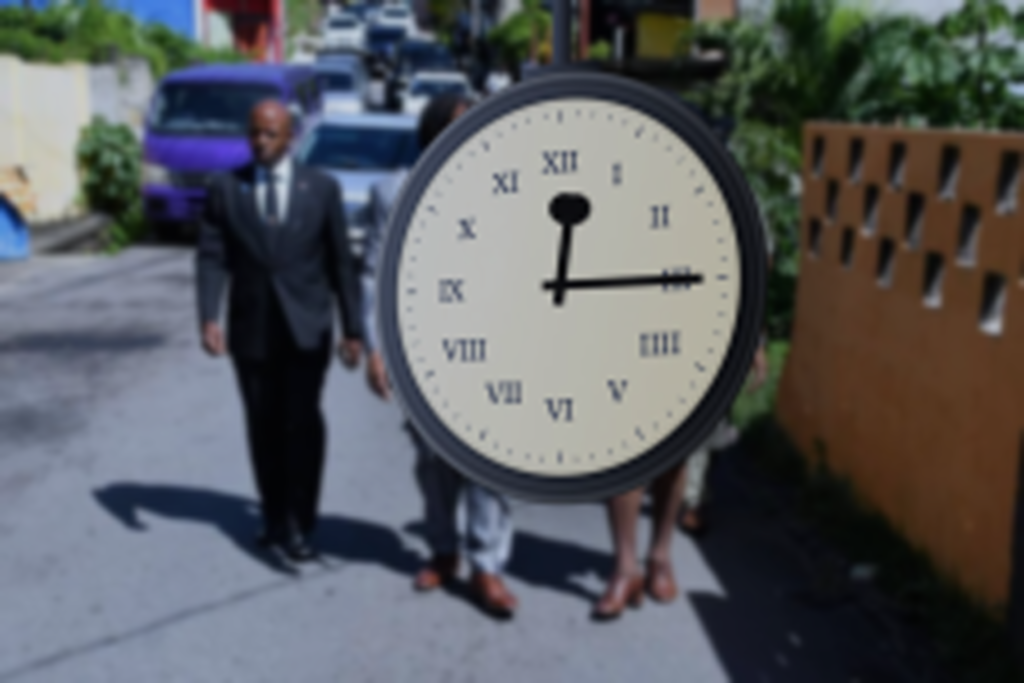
12,15
